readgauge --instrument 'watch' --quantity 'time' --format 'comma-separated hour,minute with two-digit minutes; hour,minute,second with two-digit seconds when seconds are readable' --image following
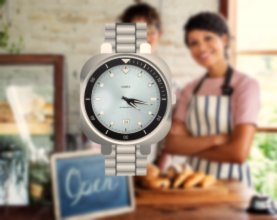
4,17
